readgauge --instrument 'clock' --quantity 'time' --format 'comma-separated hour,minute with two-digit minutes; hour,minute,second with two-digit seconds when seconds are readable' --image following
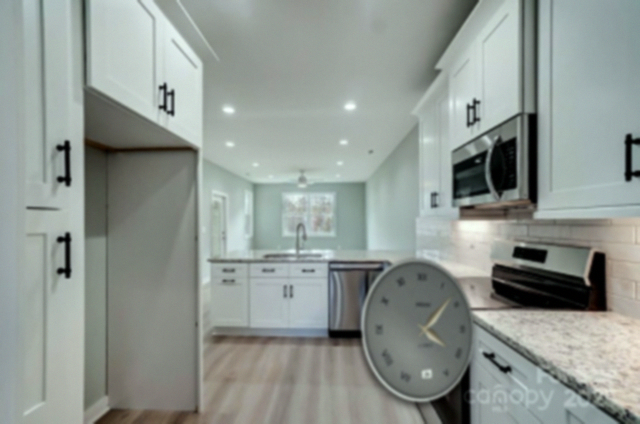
4,08
